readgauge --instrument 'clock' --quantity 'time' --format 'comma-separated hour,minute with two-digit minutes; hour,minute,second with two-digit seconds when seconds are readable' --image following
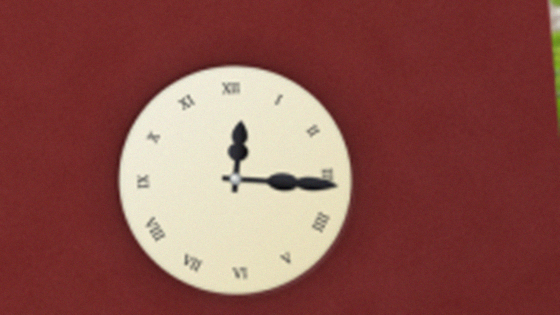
12,16
